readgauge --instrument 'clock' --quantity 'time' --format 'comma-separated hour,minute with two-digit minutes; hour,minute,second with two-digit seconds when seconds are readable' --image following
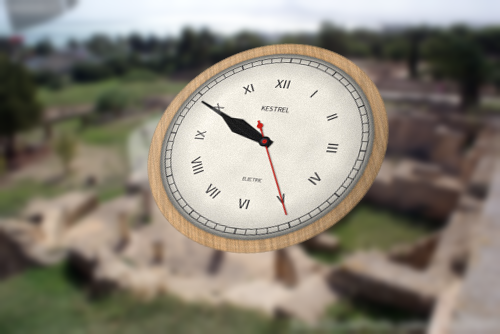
9,49,25
